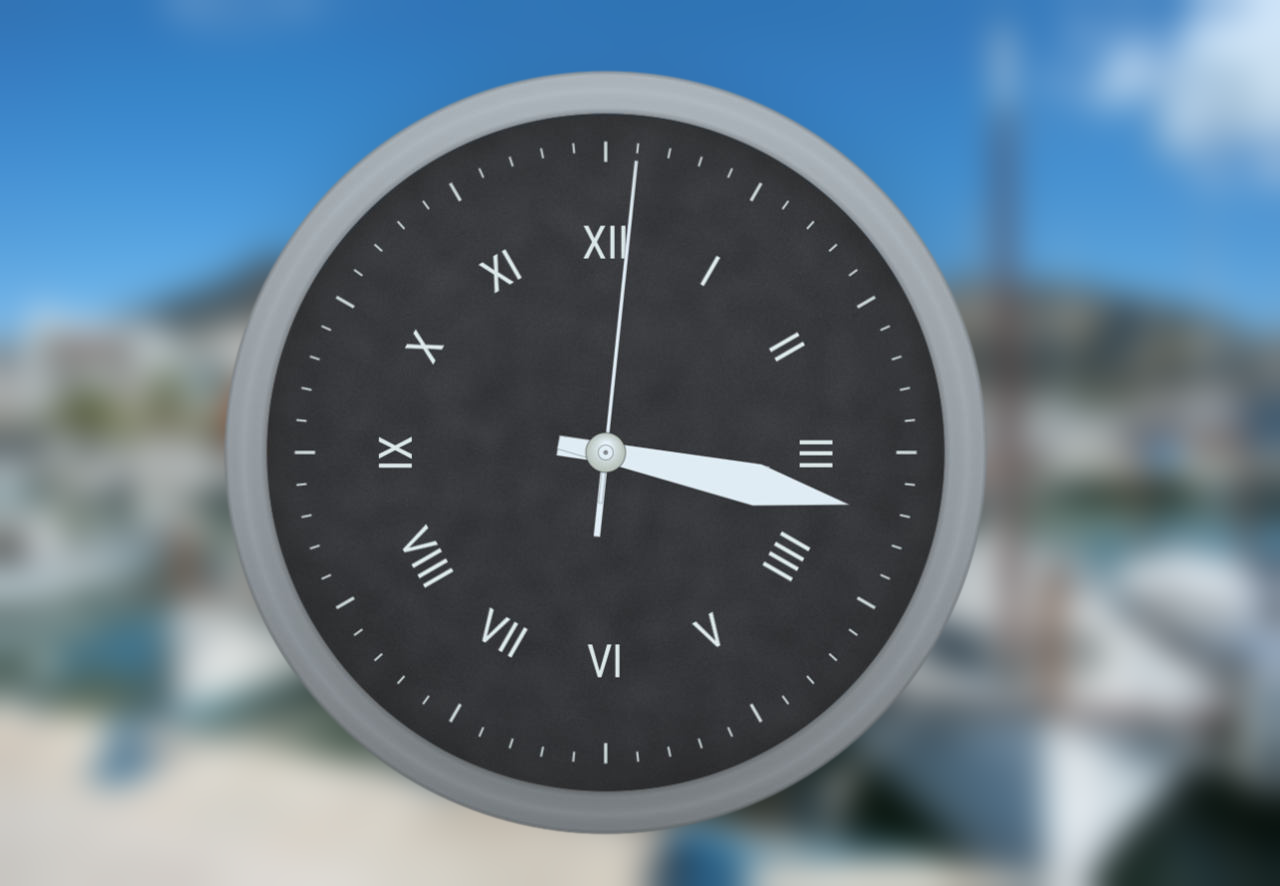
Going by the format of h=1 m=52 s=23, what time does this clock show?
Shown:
h=3 m=17 s=1
